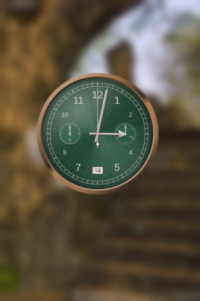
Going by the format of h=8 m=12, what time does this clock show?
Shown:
h=3 m=2
